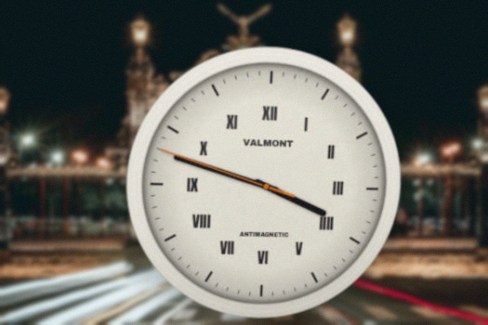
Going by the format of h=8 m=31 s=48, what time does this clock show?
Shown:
h=3 m=47 s=48
